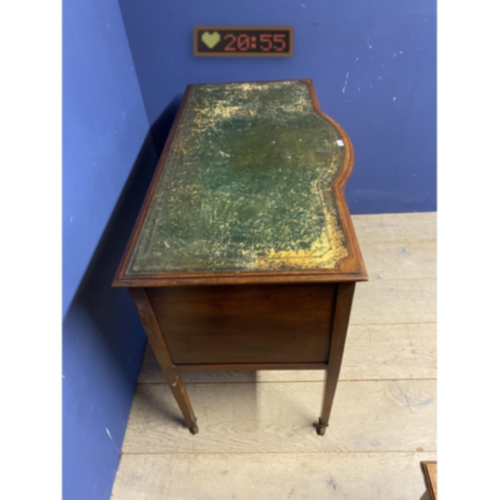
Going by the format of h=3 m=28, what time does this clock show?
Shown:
h=20 m=55
